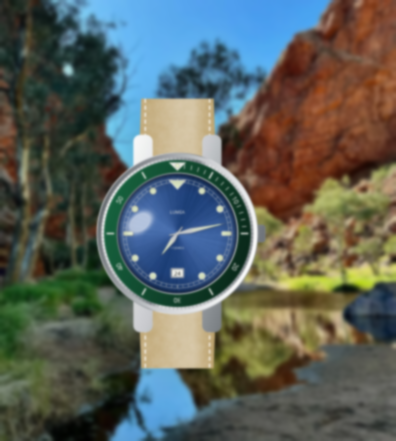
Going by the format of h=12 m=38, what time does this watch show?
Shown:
h=7 m=13
